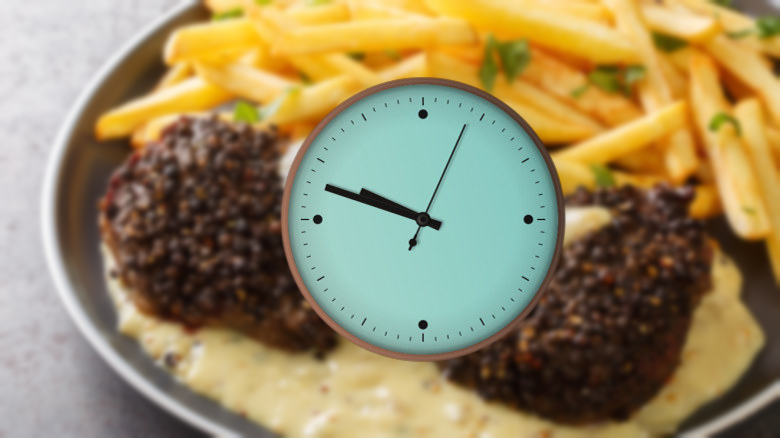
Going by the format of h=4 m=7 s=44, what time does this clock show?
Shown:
h=9 m=48 s=4
